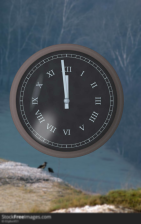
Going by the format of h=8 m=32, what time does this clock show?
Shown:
h=11 m=59
